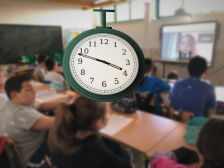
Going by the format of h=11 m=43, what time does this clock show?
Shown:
h=3 m=48
